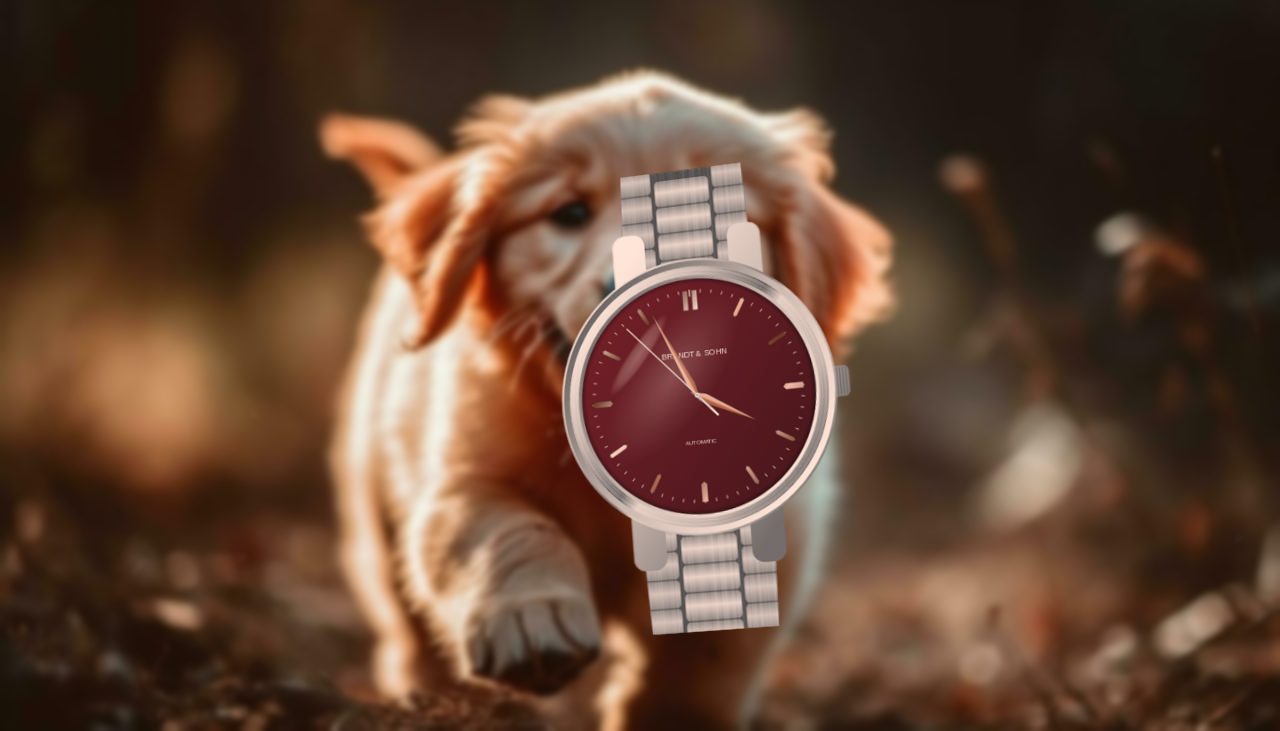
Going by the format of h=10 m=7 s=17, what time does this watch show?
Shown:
h=3 m=55 s=53
